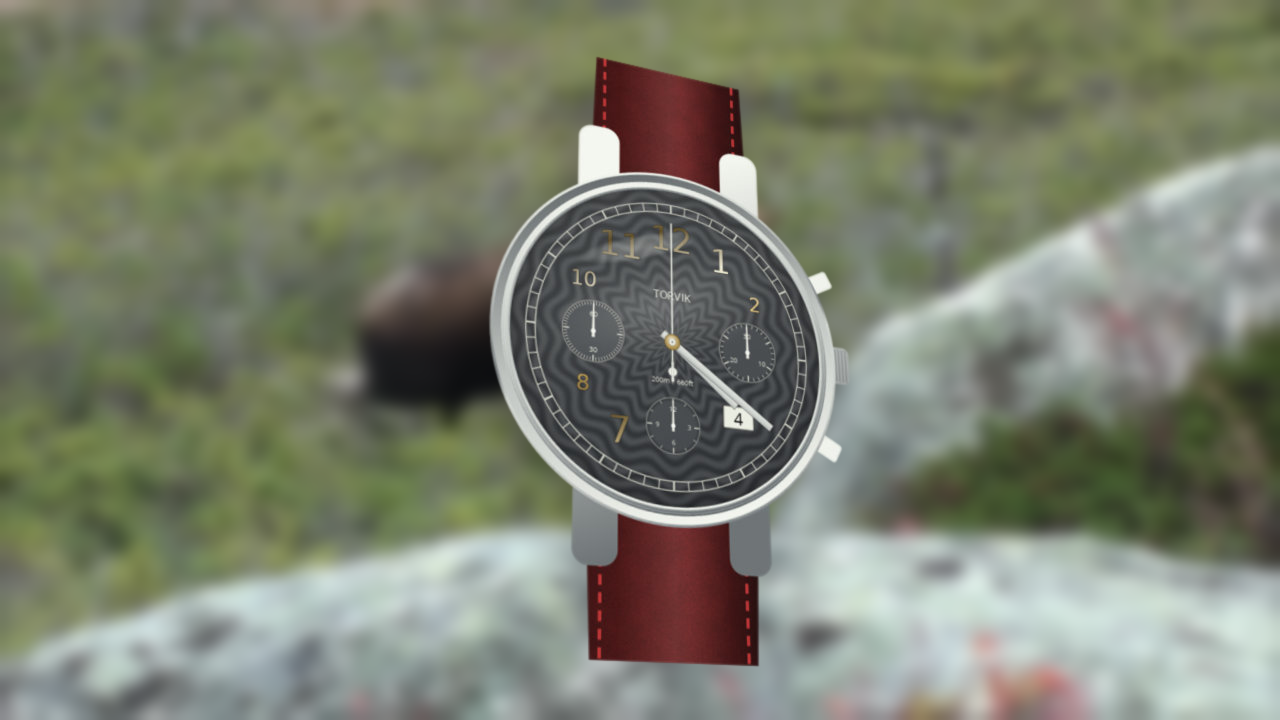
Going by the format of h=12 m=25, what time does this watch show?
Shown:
h=4 m=21
